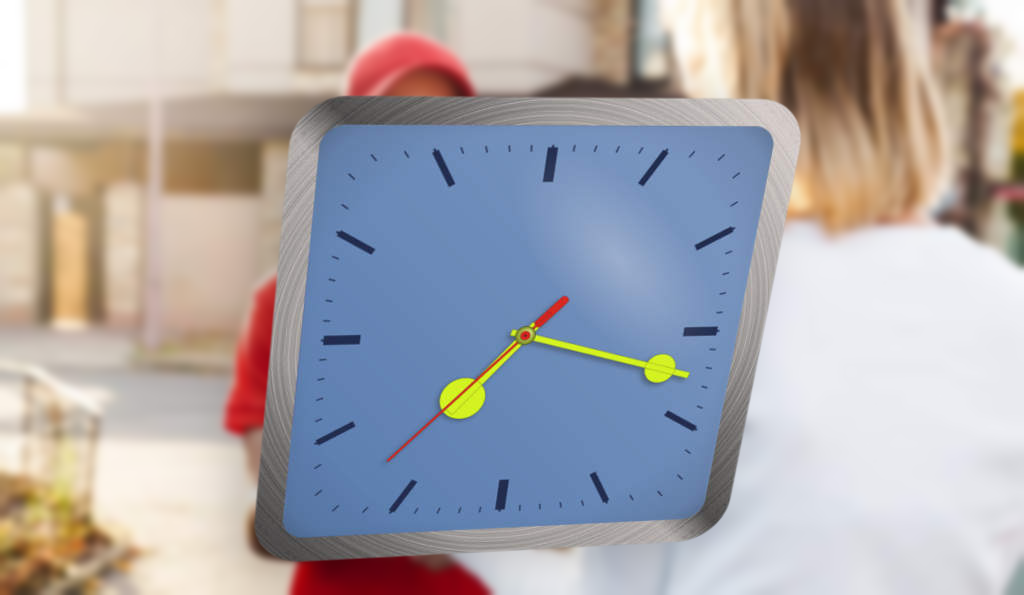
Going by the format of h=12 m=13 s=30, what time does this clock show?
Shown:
h=7 m=17 s=37
